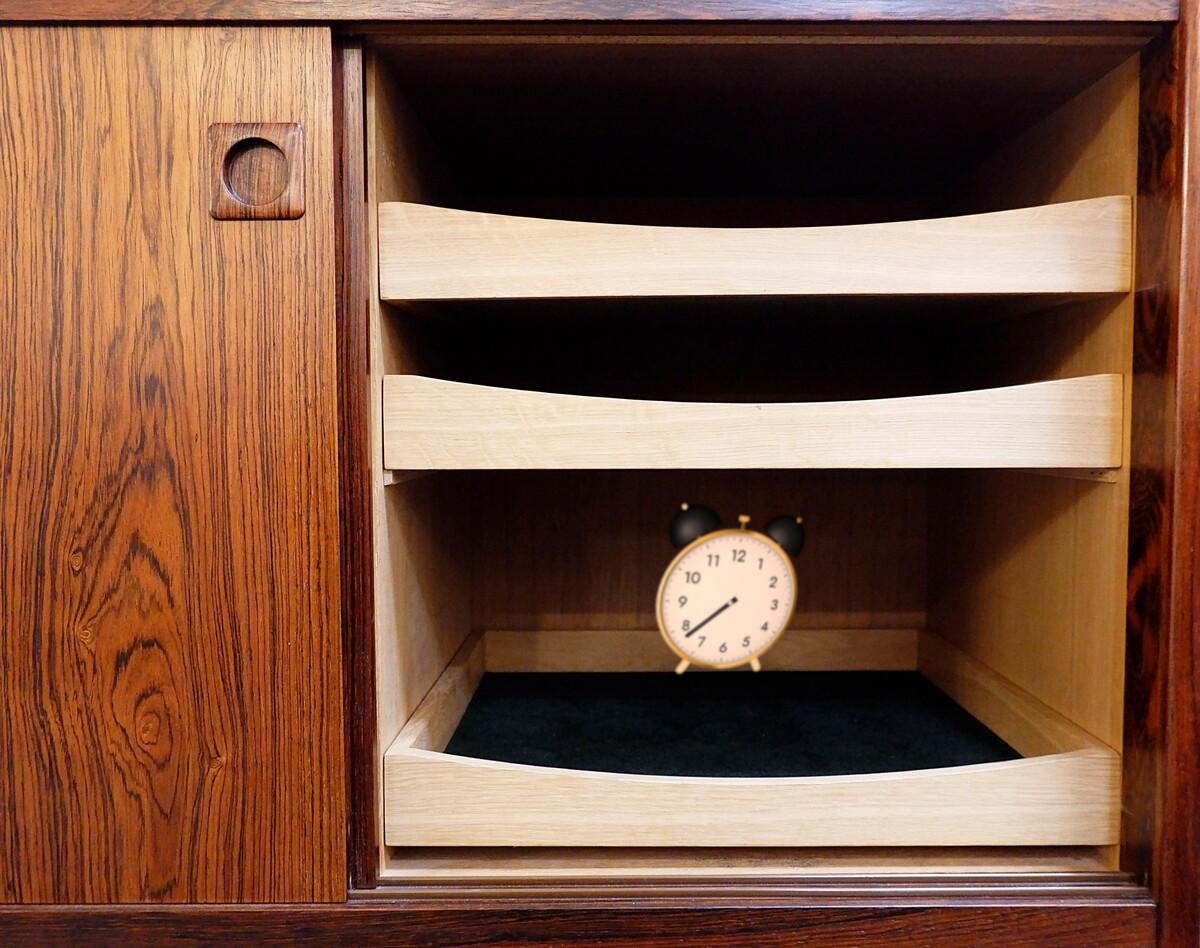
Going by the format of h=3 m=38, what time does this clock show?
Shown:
h=7 m=38
